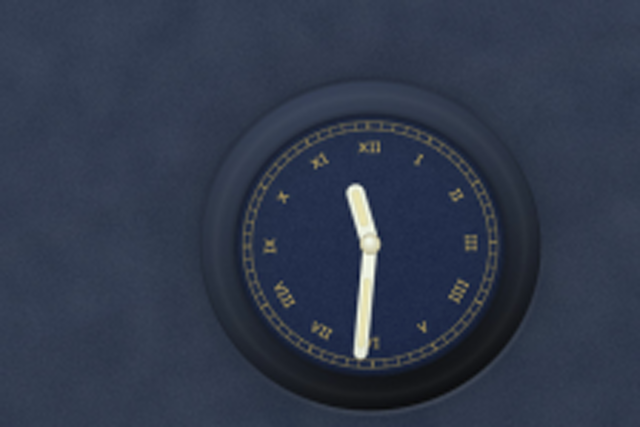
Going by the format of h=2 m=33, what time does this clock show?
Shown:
h=11 m=31
